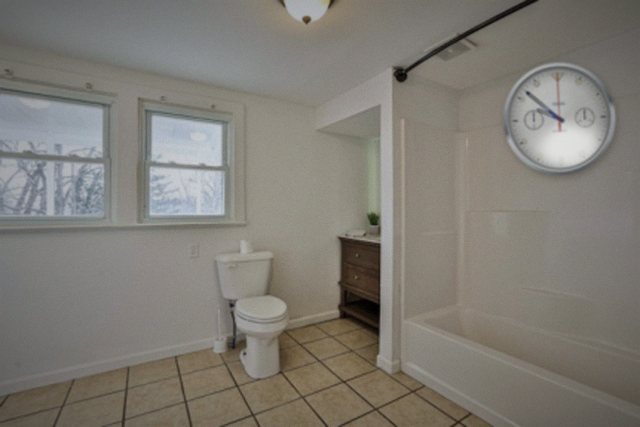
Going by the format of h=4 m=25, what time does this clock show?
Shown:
h=9 m=52
